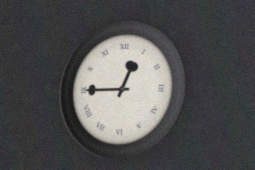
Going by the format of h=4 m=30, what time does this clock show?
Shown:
h=12 m=45
